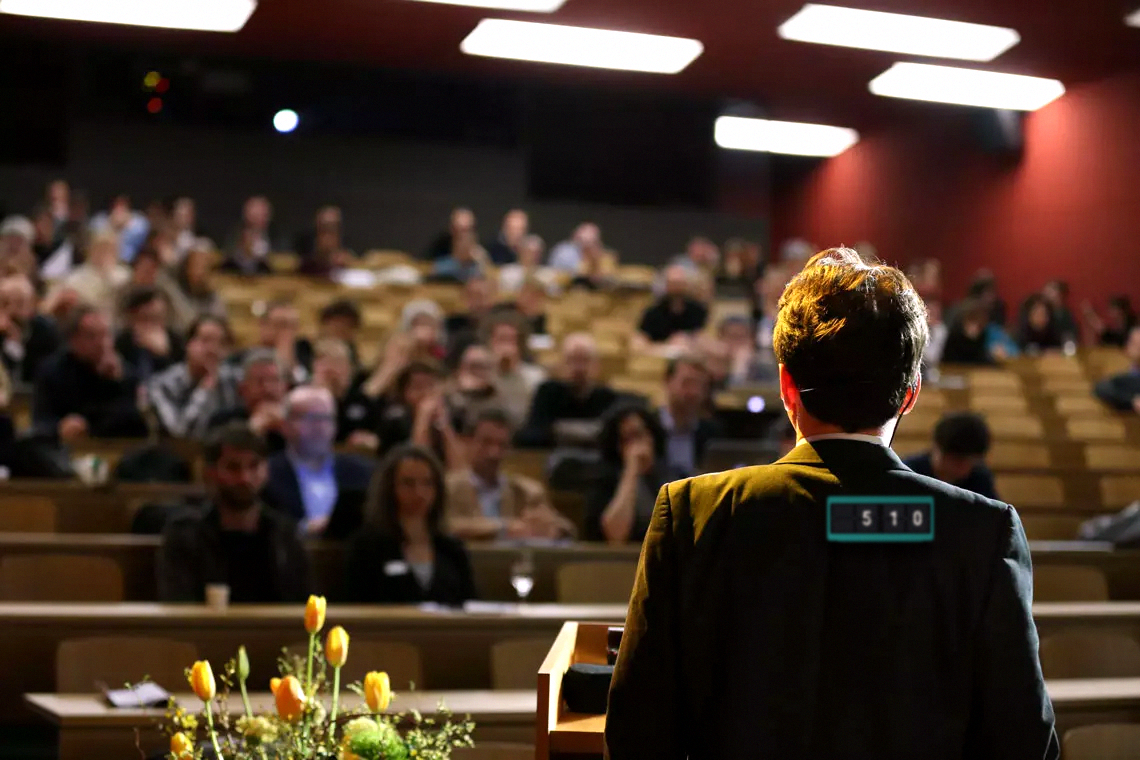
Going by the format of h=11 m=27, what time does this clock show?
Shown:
h=5 m=10
